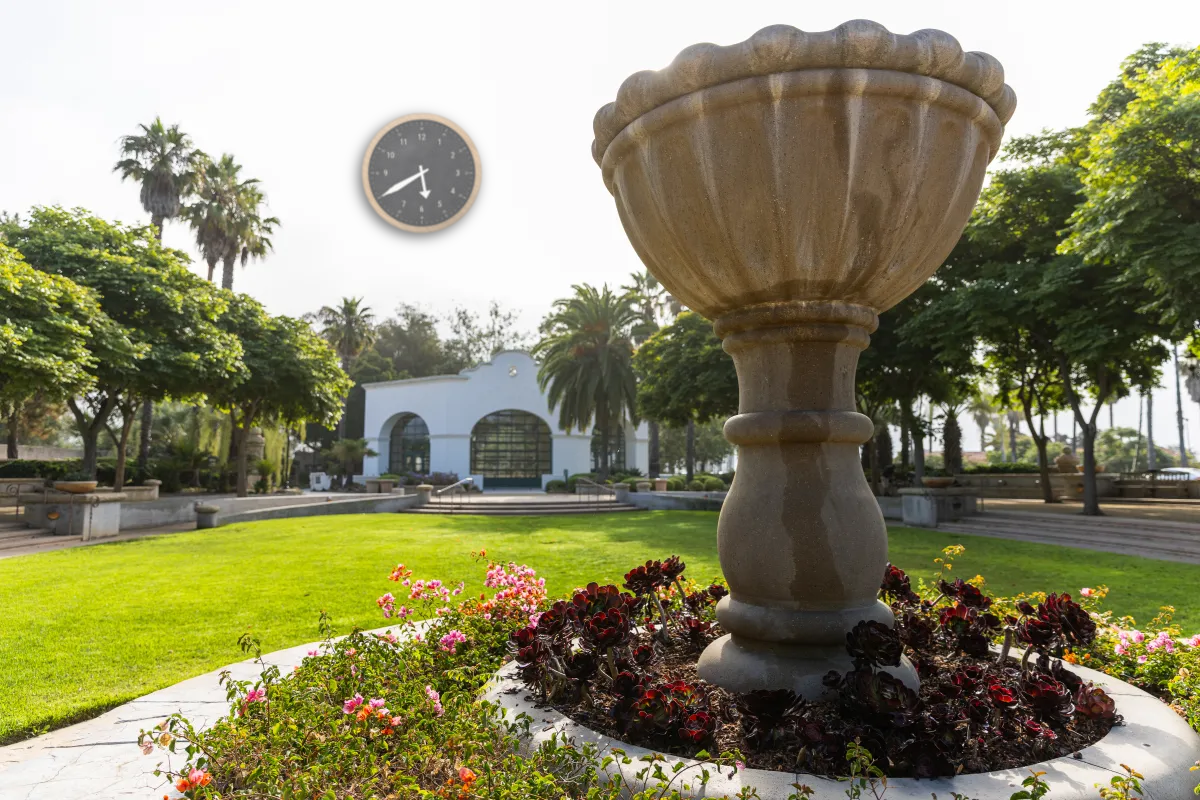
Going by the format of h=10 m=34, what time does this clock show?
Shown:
h=5 m=40
